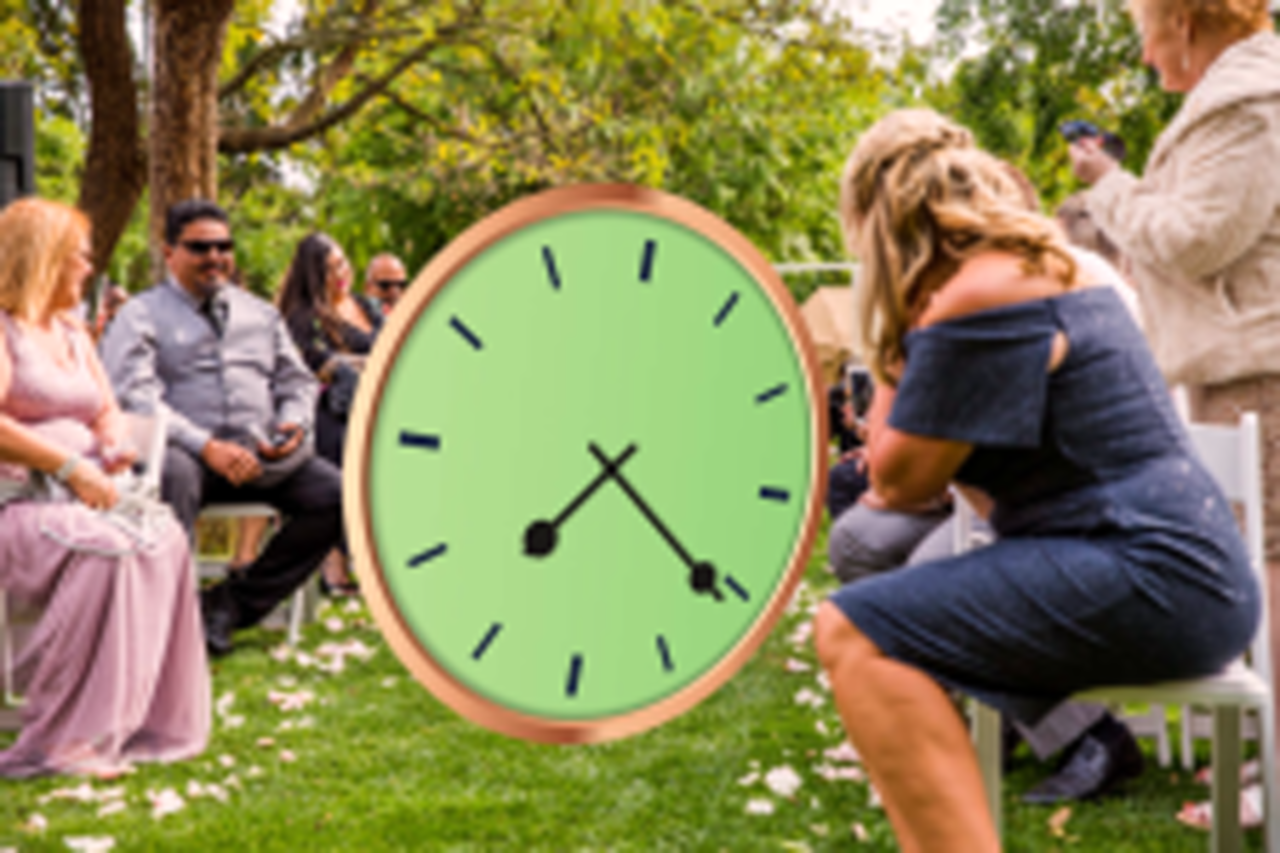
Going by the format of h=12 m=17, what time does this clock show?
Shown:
h=7 m=21
